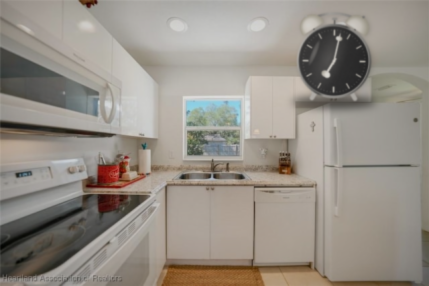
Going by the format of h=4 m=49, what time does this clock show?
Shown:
h=7 m=2
